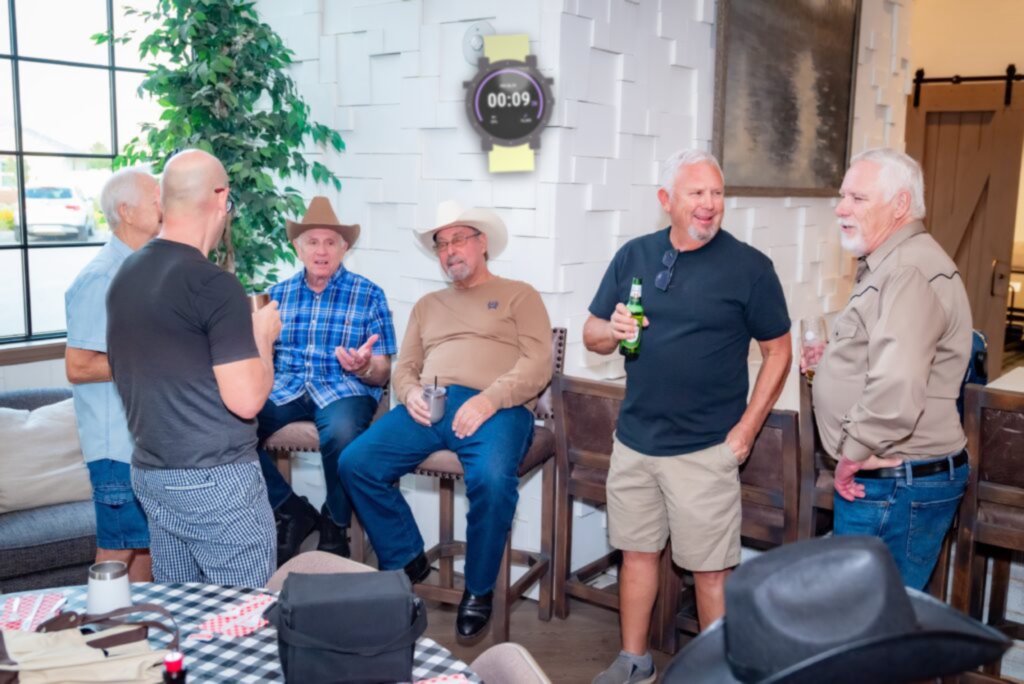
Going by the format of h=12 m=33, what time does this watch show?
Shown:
h=0 m=9
